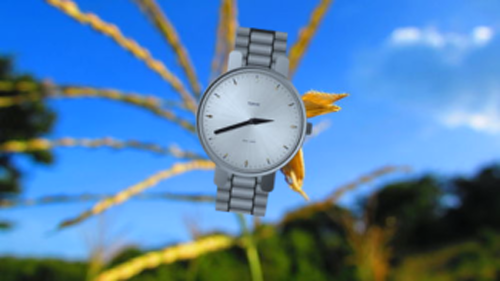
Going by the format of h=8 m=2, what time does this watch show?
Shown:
h=2 m=41
